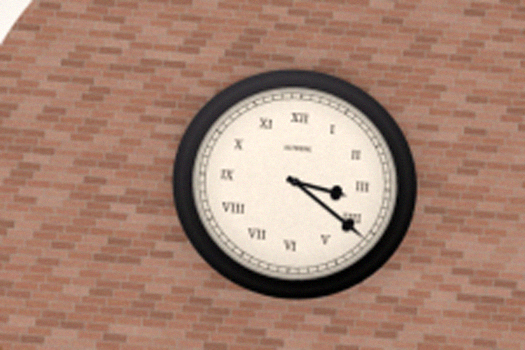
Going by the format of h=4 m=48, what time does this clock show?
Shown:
h=3 m=21
